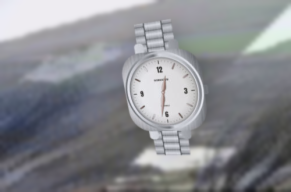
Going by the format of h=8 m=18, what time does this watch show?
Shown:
h=12 m=32
